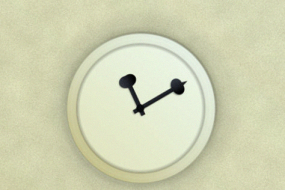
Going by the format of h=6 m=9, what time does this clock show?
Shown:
h=11 m=10
